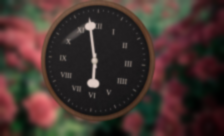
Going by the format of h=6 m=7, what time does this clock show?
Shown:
h=5 m=58
